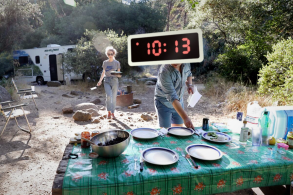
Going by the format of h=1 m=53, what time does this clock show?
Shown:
h=10 m=13
